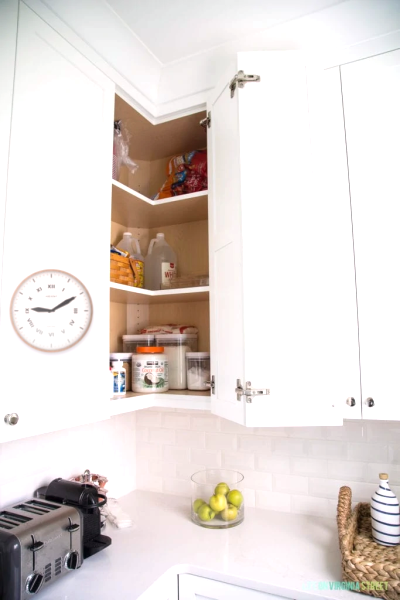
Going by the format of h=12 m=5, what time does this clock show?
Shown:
h=9 m=10
